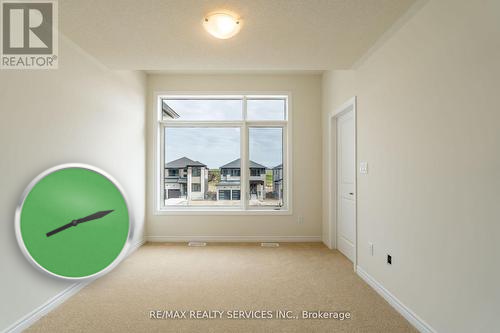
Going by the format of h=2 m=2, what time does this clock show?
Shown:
h=8 m=12
